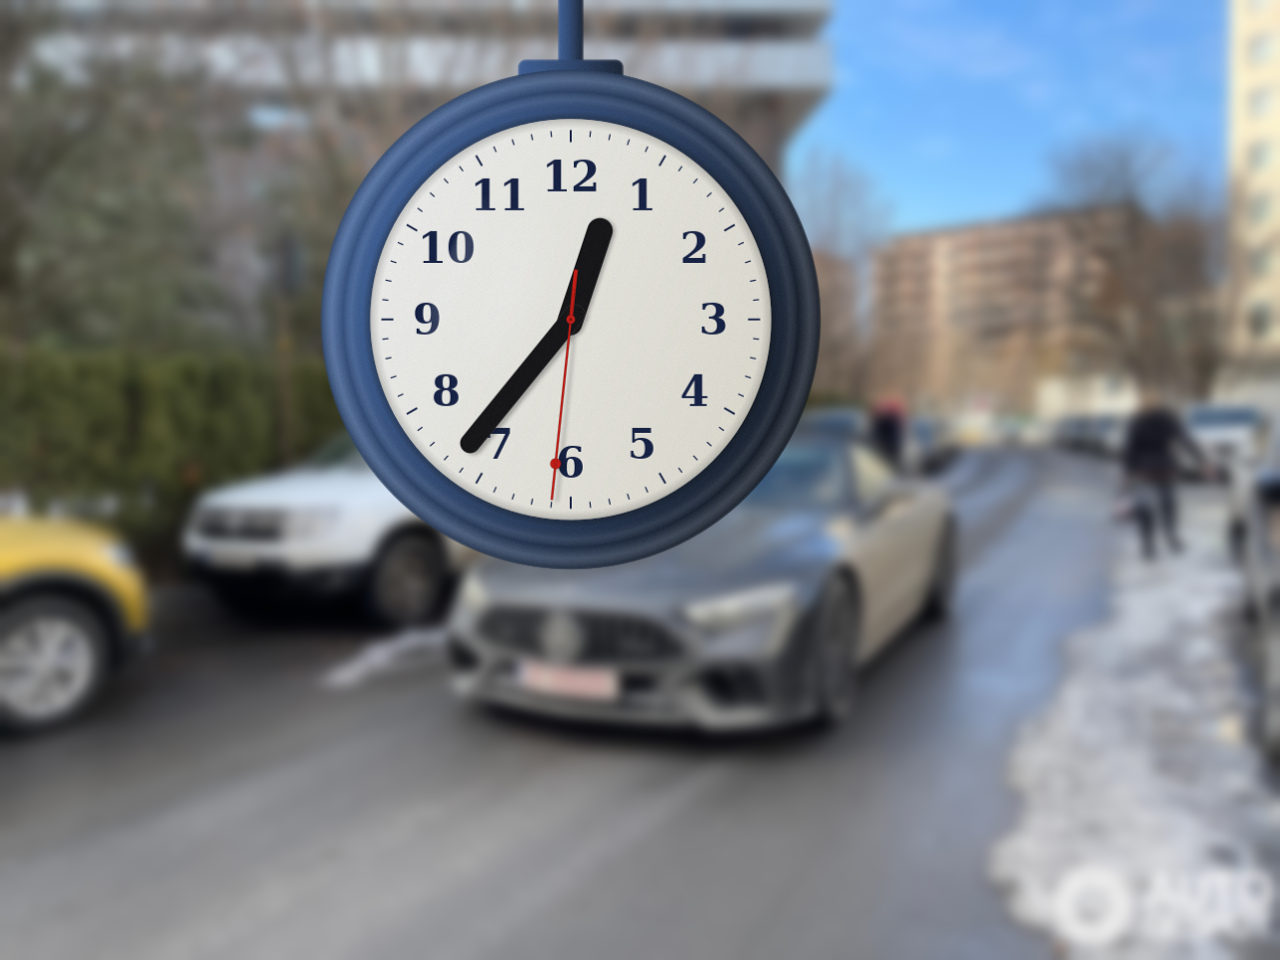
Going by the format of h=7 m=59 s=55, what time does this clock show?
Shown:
h=12 m=36 s=31
